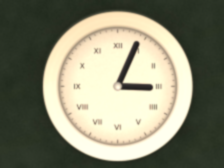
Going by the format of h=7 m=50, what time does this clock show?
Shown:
h=3 m=4
